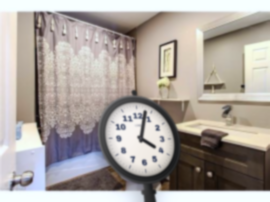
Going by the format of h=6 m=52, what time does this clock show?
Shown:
h=4 m=3
